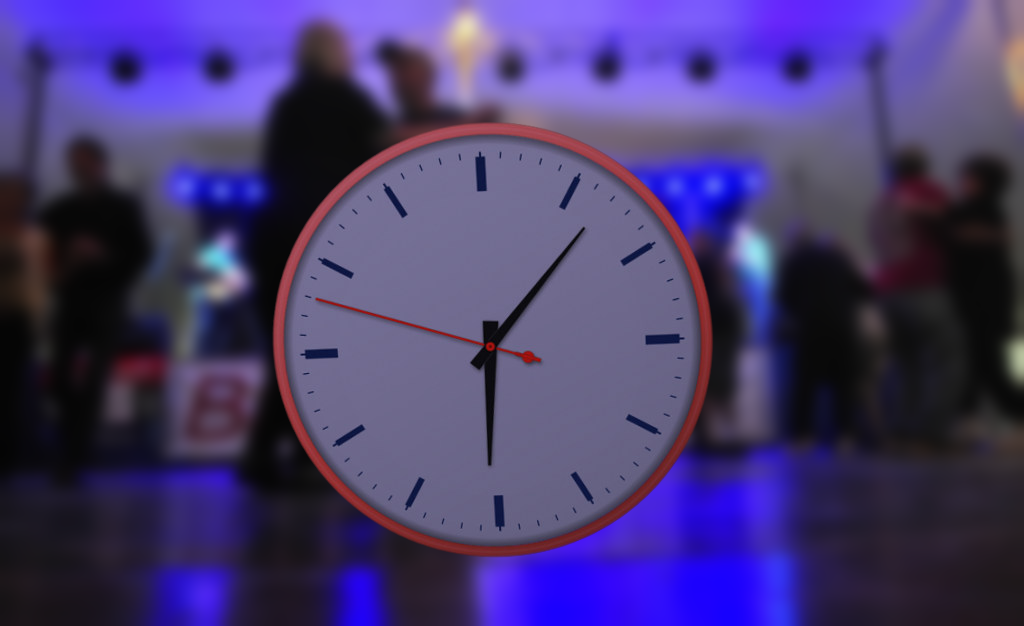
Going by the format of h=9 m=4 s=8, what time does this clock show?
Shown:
h=6 m=6 s=48
